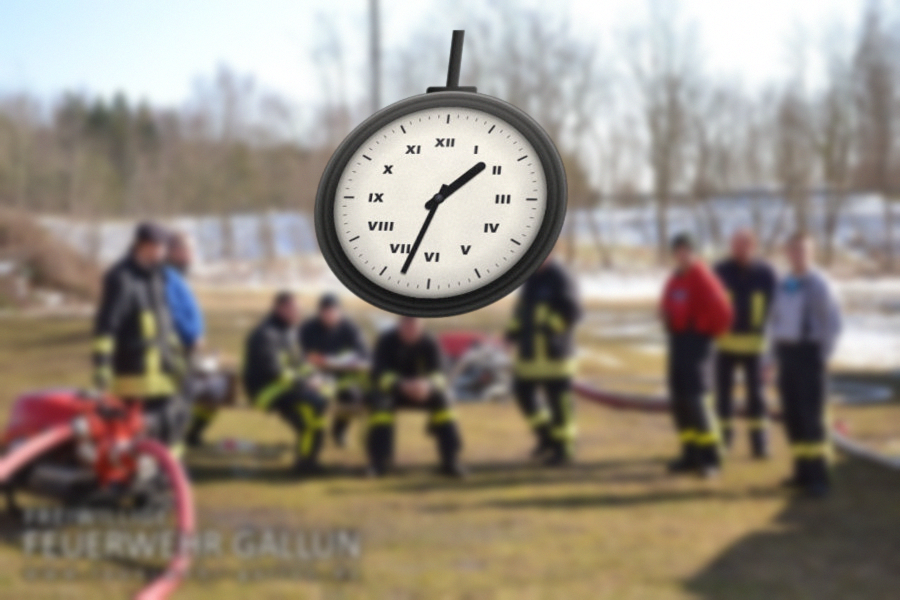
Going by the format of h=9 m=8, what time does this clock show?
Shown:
h=1 m=33
